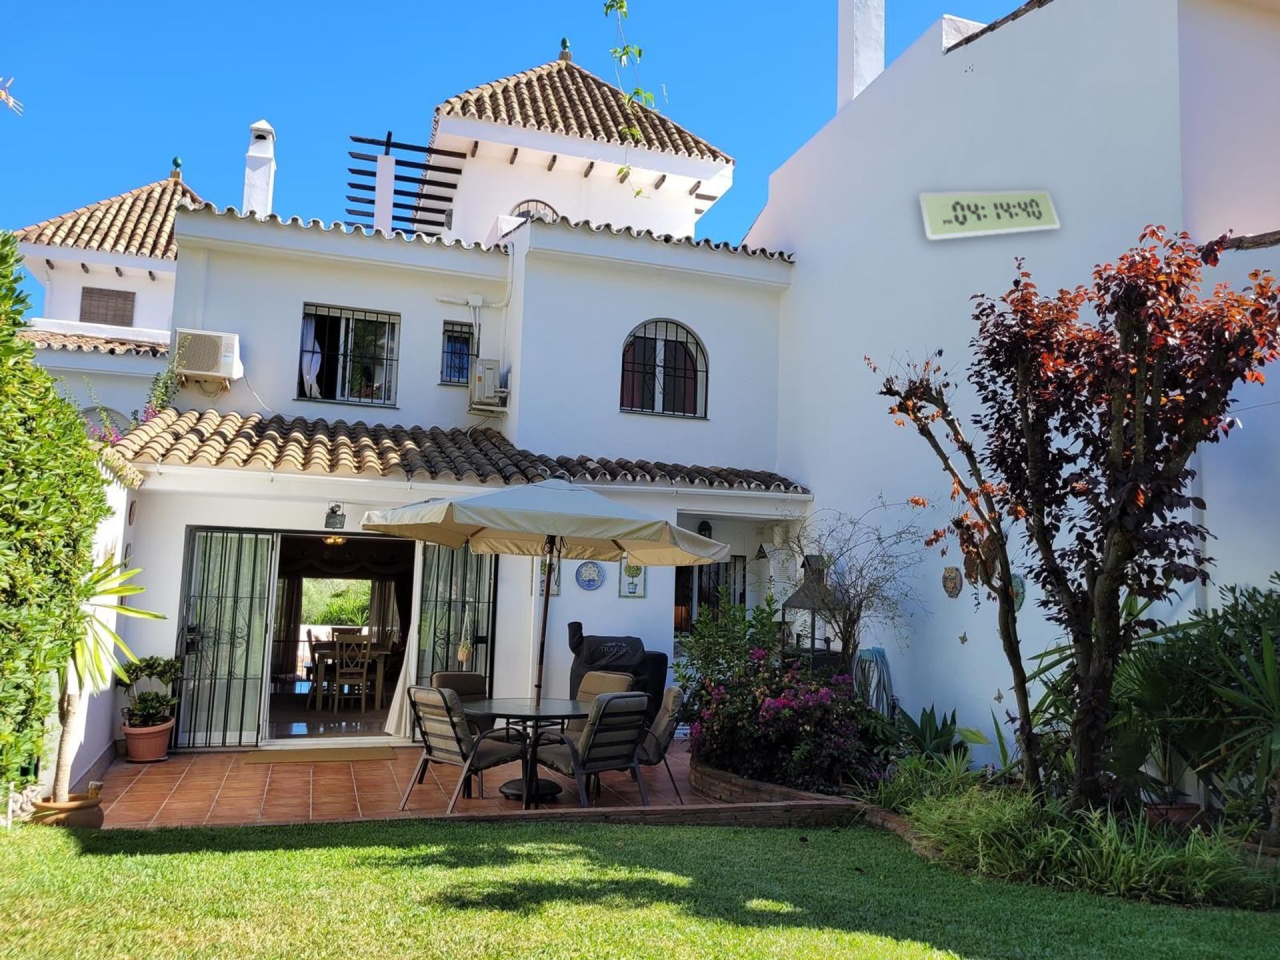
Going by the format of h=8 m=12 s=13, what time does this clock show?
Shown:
h=4 m=14 s=40
